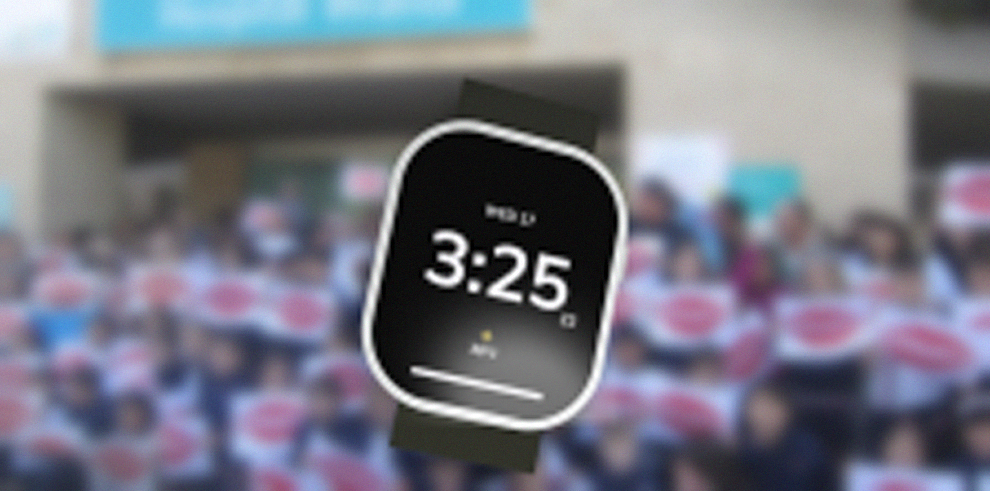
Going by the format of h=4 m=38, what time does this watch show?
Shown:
h=3 m=25
